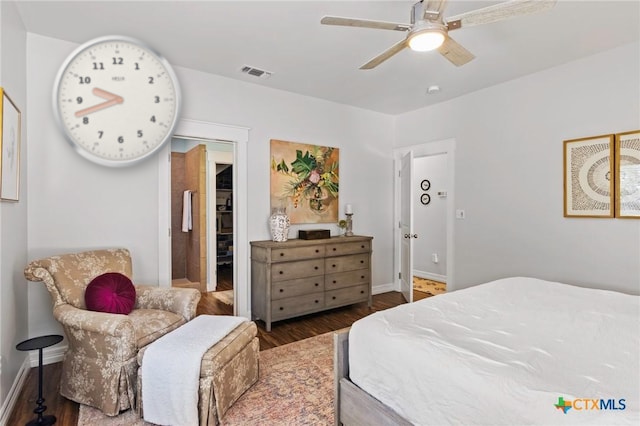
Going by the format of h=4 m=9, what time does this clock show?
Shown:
h=9 m=42
